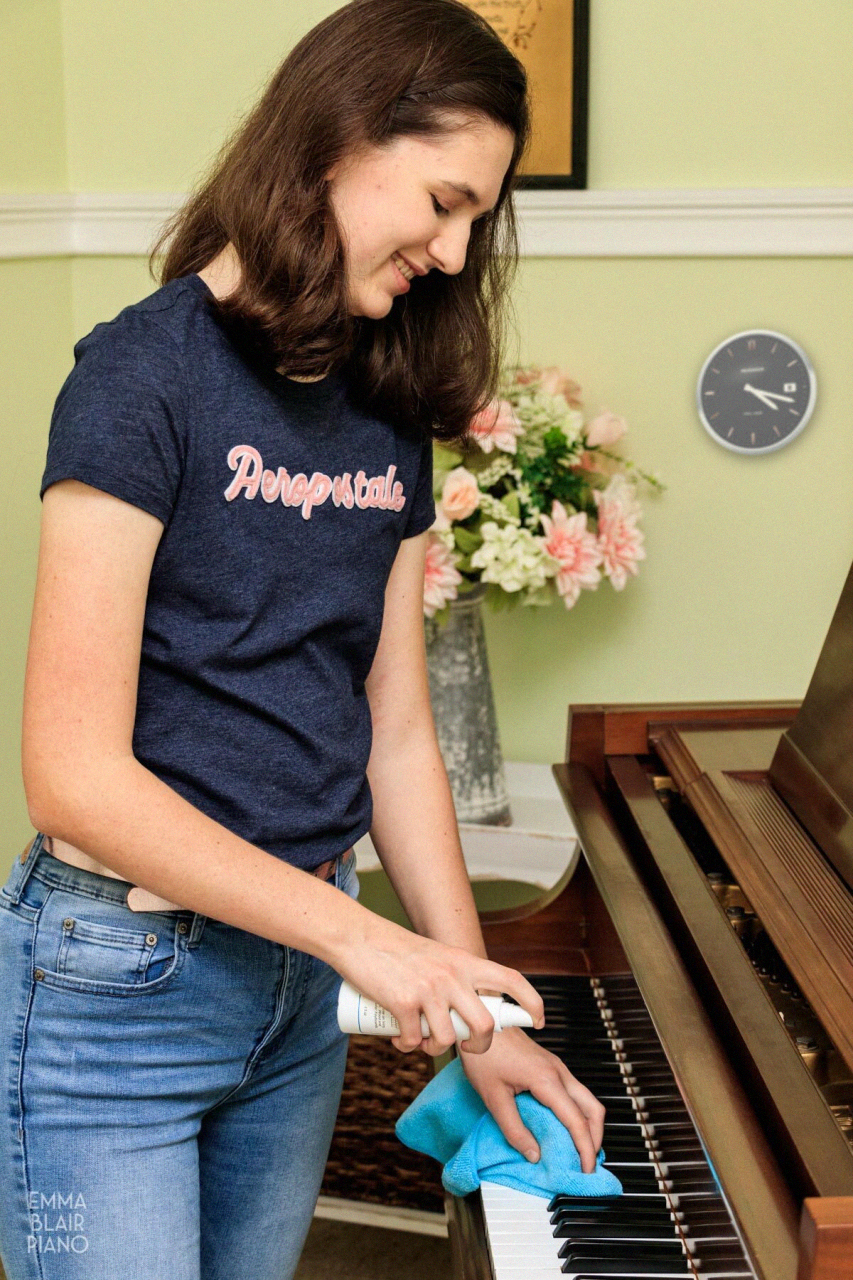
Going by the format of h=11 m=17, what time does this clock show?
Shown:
h=4 m=18
